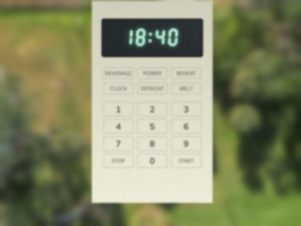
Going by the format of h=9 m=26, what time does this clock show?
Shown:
h=18 m=40
